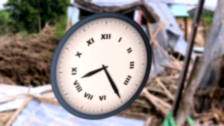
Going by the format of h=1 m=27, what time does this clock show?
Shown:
h=8 m=25
